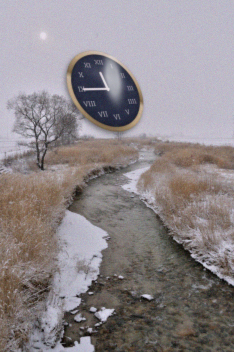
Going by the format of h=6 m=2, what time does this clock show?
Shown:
h=11 m=45
